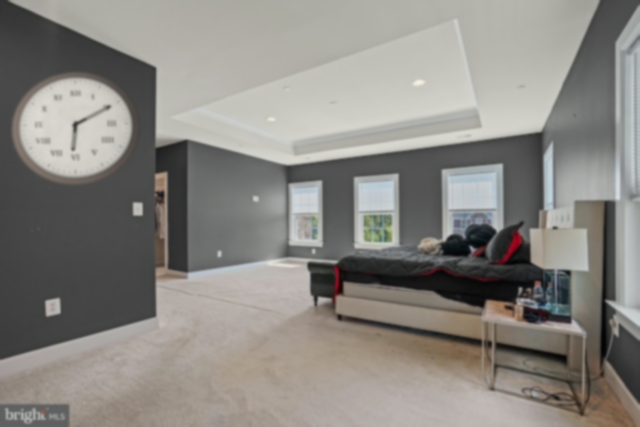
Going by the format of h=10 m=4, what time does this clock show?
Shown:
h=6 m=10
